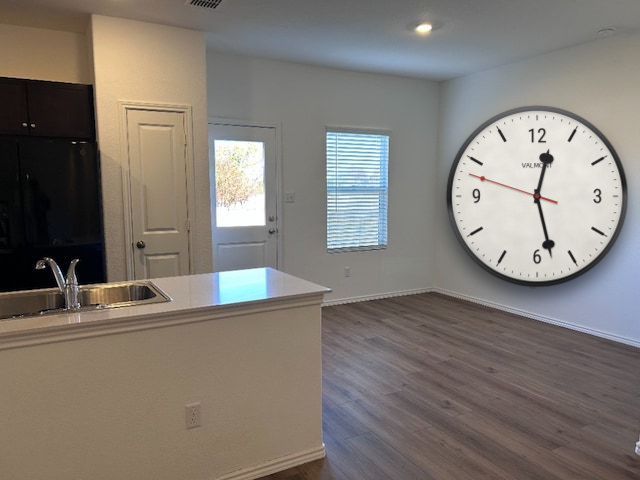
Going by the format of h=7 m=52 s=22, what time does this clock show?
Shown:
h=12 m=27 s=48
